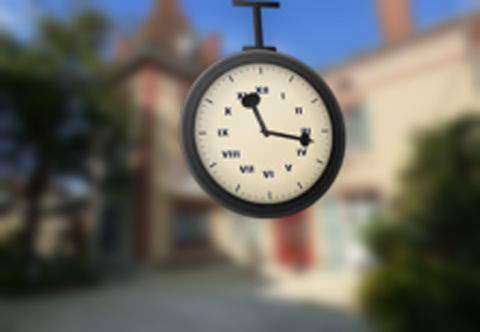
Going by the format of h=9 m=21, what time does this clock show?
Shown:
h=11 m=17
